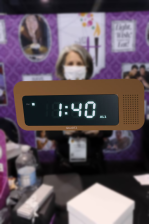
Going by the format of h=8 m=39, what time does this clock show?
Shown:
h=1 m=40
